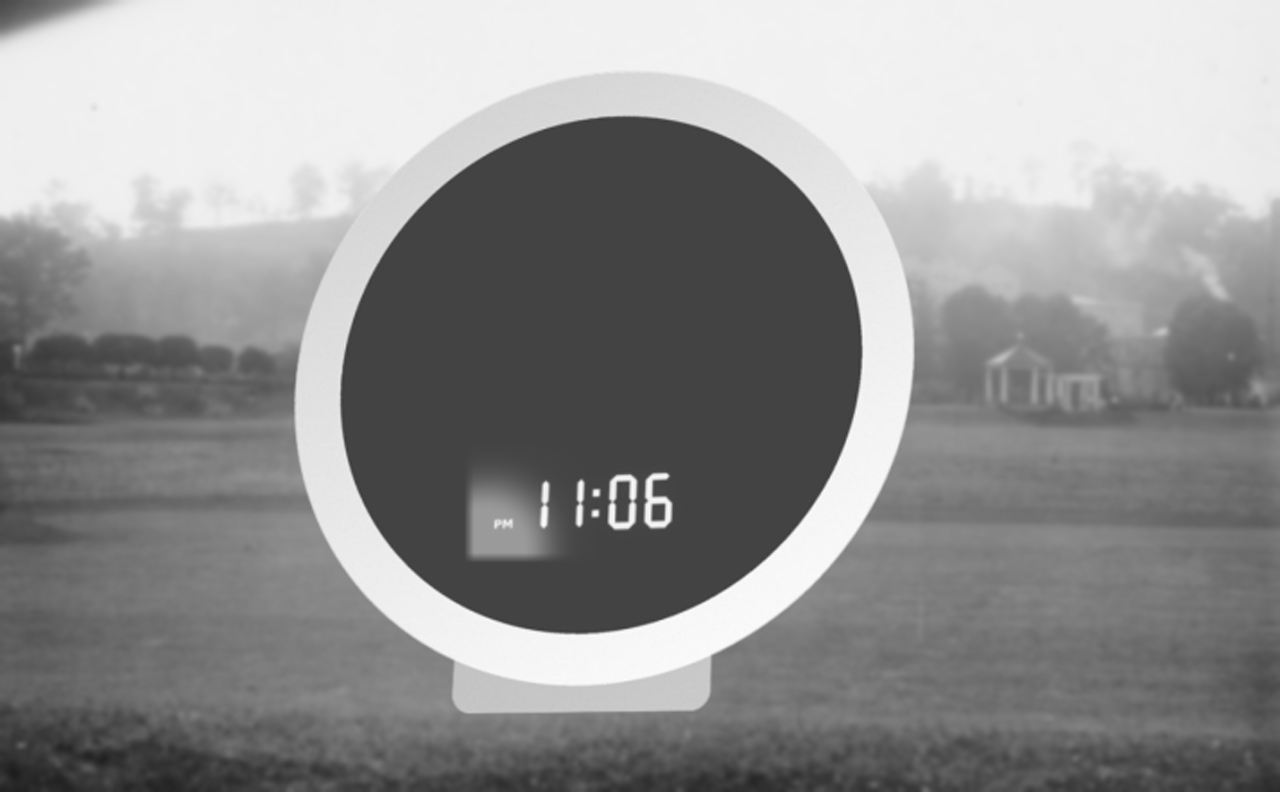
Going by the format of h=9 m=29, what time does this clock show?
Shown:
h=11 m=6
